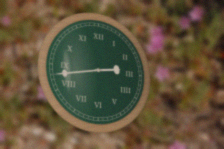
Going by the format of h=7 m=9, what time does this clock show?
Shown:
h=2 m=43
